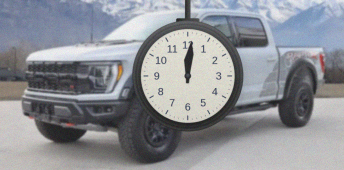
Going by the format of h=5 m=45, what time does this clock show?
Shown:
h=12 m=1
